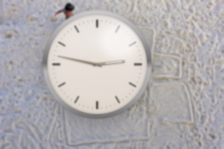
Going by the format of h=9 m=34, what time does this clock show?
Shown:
h=2 m=47
